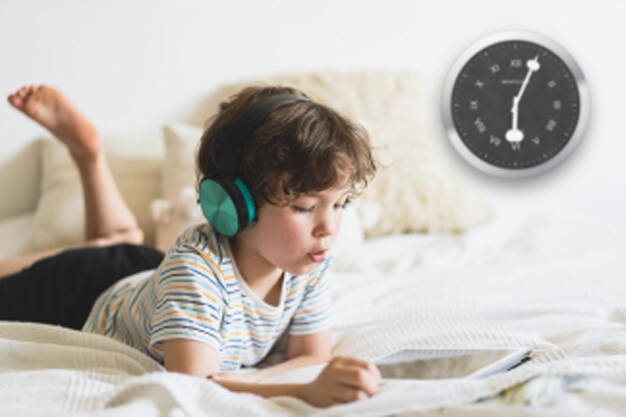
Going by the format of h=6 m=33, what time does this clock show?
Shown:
h=6 m=4
